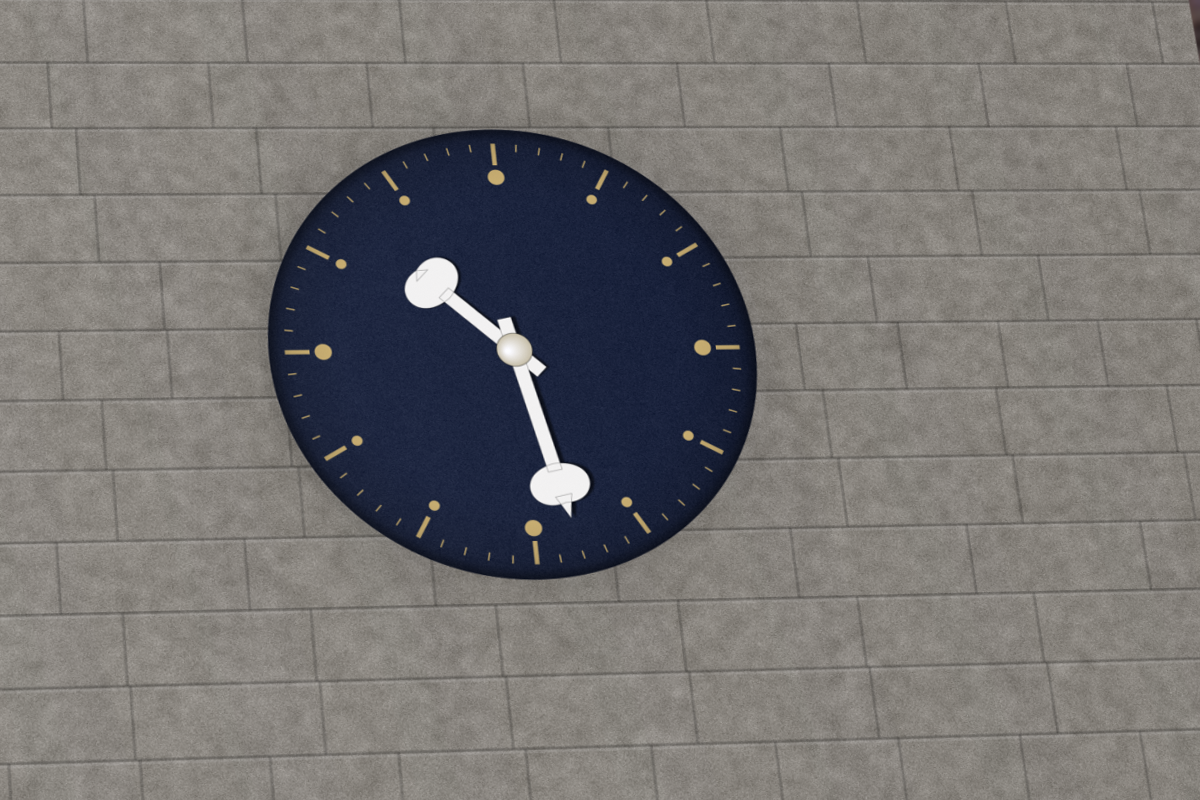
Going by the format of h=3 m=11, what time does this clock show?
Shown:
h=10 m=28
